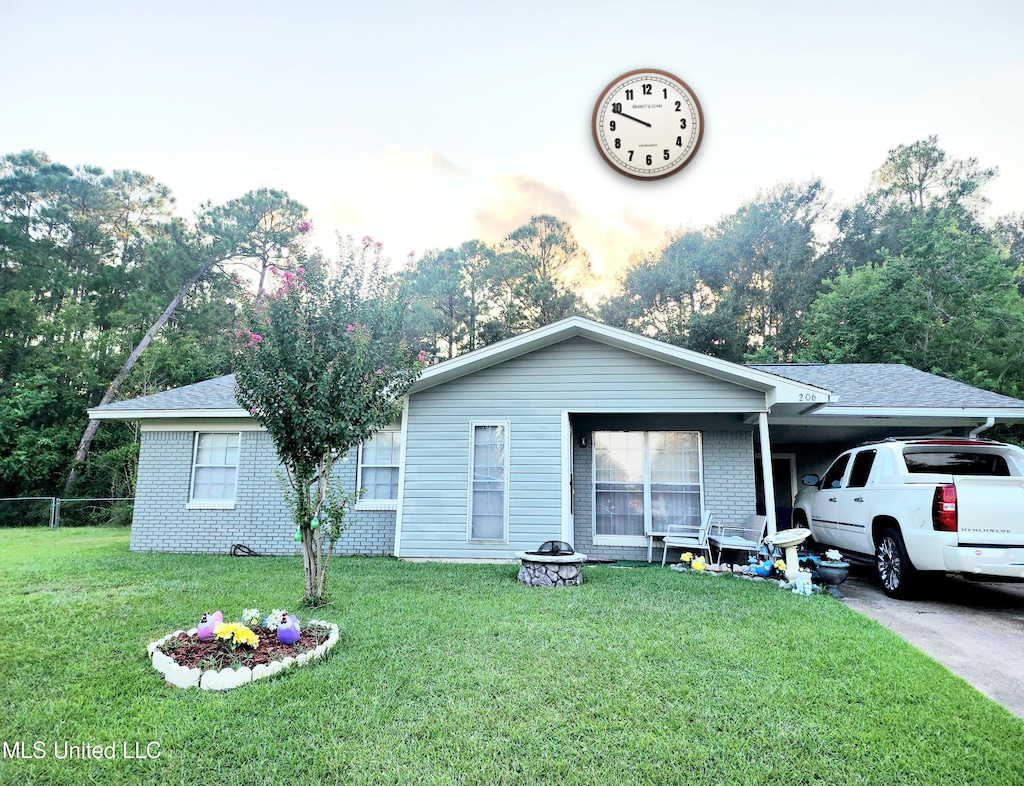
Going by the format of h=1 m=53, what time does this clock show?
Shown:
h=9 m=49
